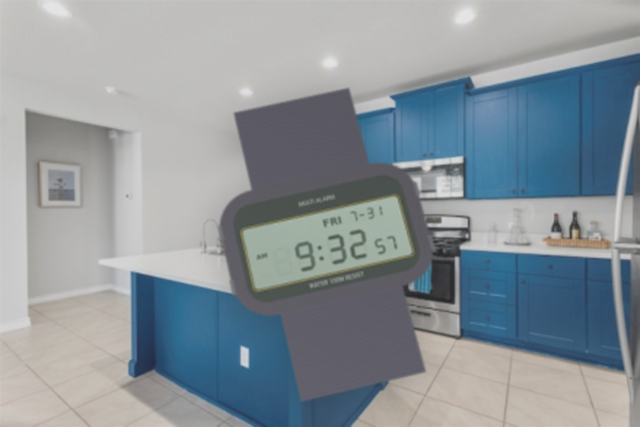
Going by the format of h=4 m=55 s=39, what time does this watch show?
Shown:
h=9 m=32 s=57
